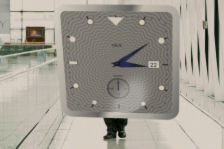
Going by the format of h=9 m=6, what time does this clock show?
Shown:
h=3 m=9
